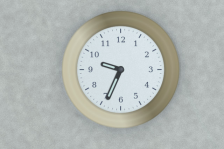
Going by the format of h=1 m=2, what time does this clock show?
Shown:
h=9 m=34
